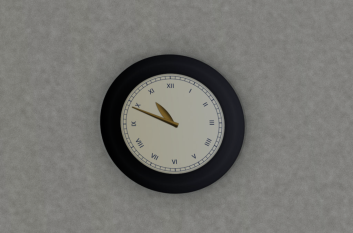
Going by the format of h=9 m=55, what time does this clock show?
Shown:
h=10 m=49
